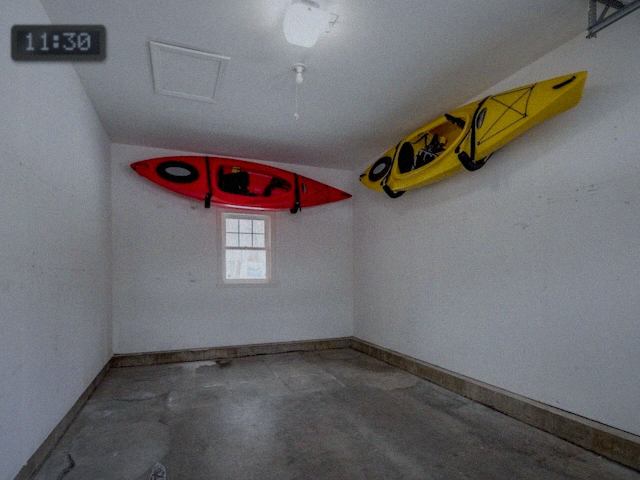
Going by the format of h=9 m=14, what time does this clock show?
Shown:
h=11 m=30
